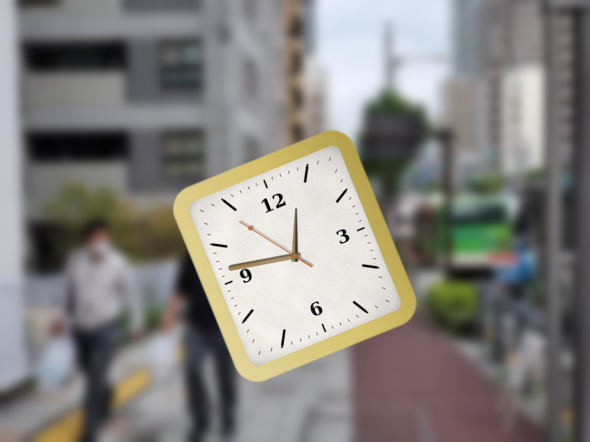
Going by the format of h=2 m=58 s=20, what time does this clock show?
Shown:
h=12 m=46 s=54
